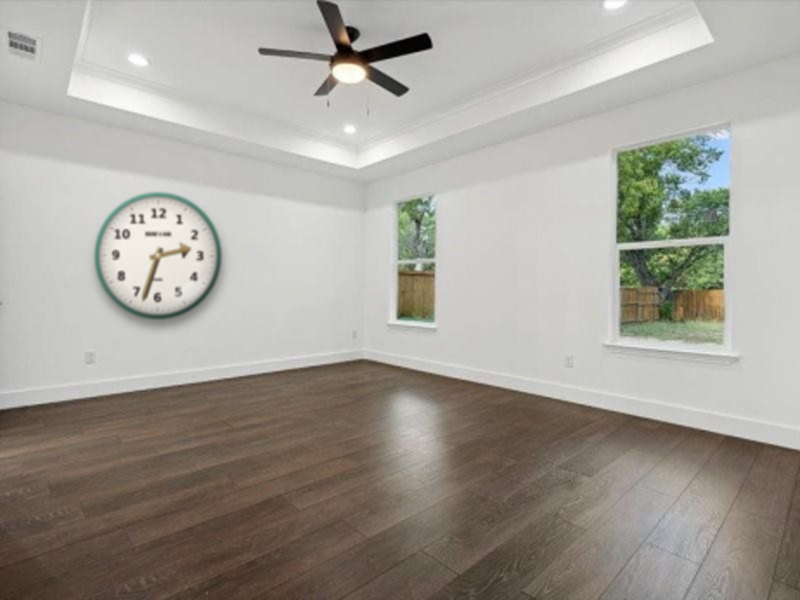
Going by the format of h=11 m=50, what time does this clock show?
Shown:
h=2 m=33
